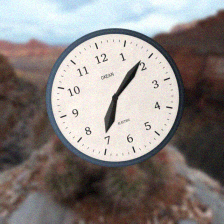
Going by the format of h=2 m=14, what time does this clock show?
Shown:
h=7 m=9
